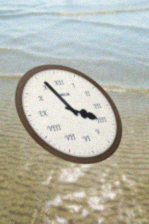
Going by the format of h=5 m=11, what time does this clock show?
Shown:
h=3 m=56
